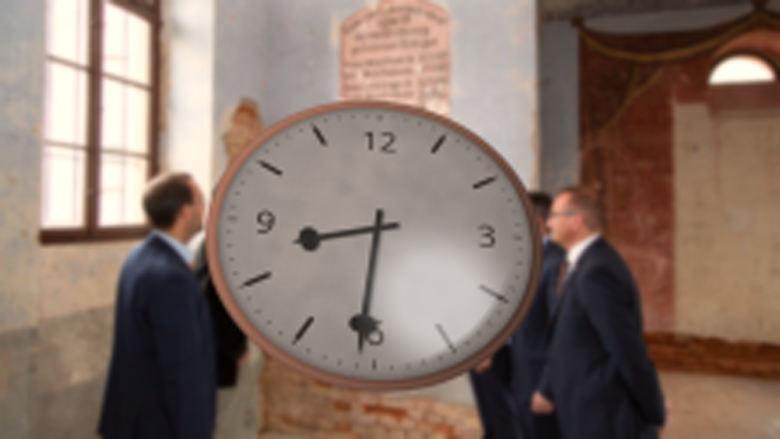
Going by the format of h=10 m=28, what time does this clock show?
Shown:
h=8 m=31
